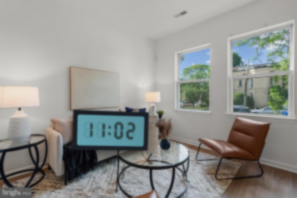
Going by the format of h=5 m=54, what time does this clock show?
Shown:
h=11 m=2
